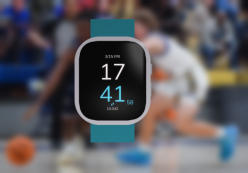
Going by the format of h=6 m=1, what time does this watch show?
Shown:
h=17 m=41
